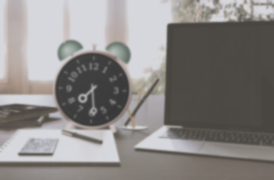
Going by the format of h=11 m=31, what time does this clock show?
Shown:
h=7 m=29
